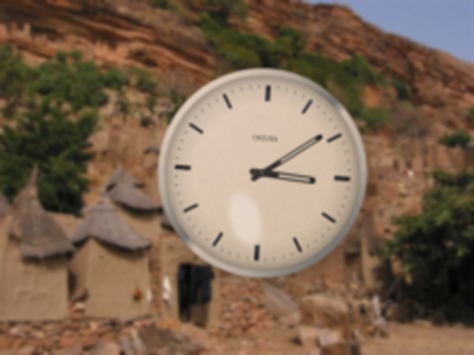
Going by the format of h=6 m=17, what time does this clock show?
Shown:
h=3 m=9
